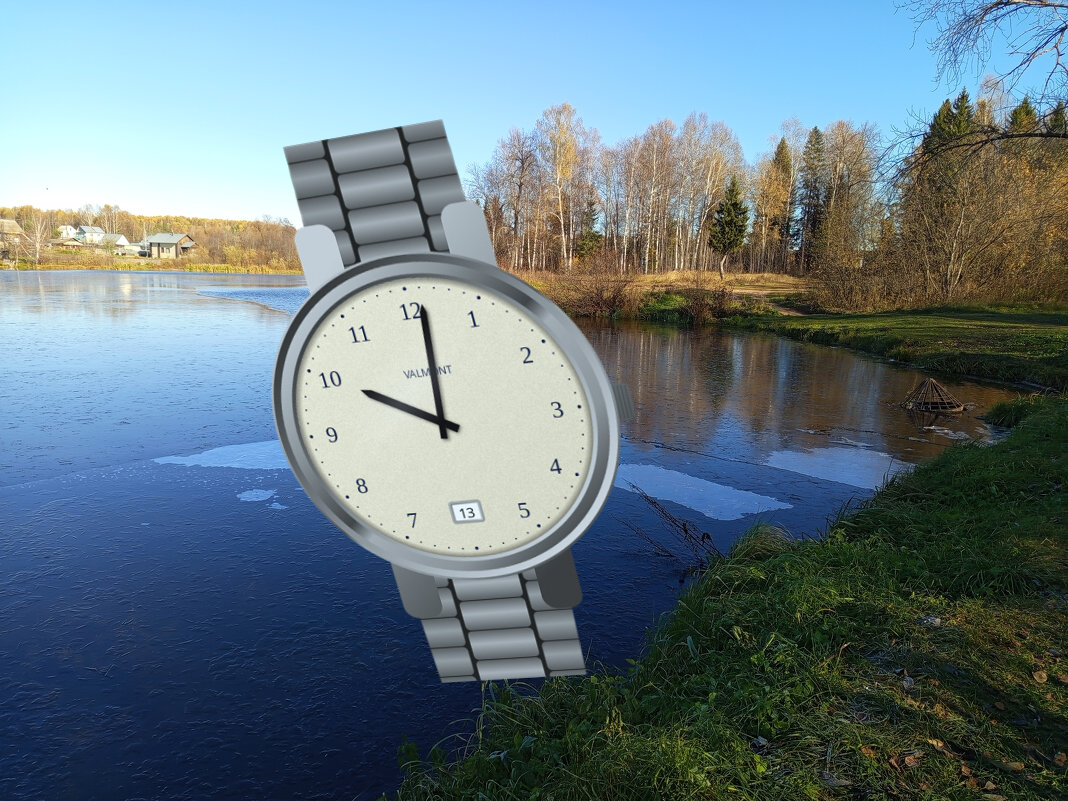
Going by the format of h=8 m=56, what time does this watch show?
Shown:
h=10 m=1
